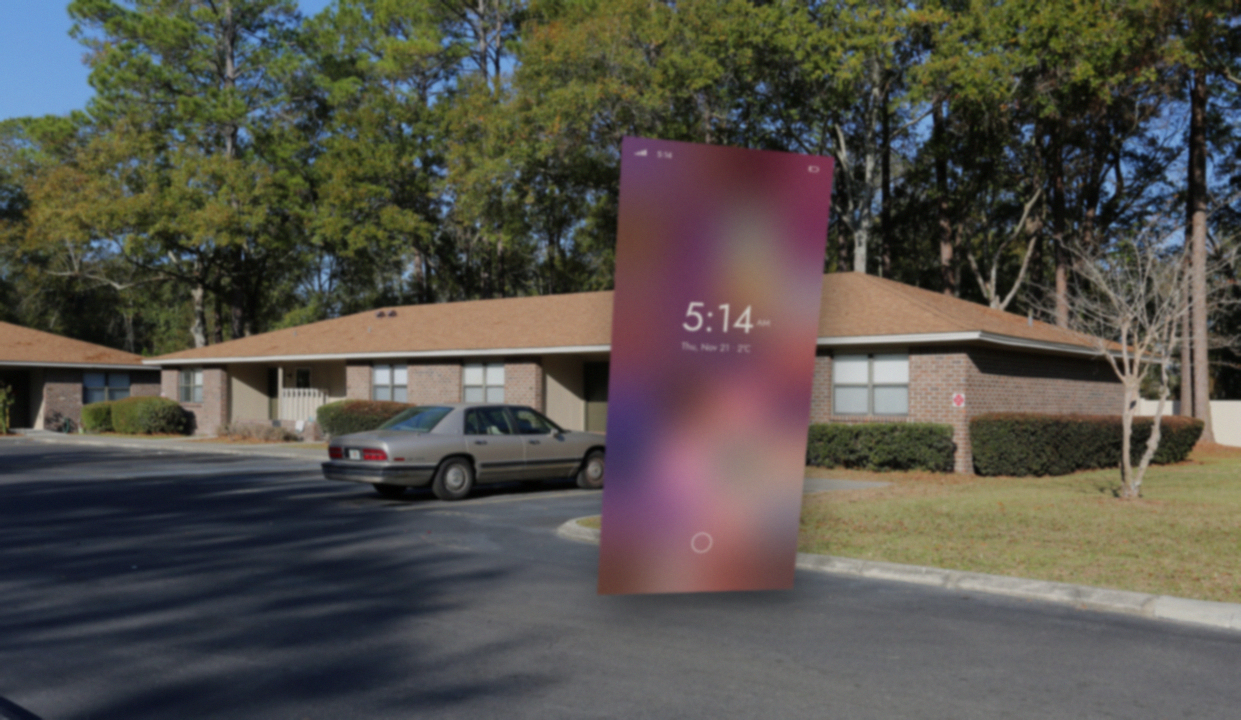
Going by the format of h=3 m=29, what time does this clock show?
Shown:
h=5 m=14
